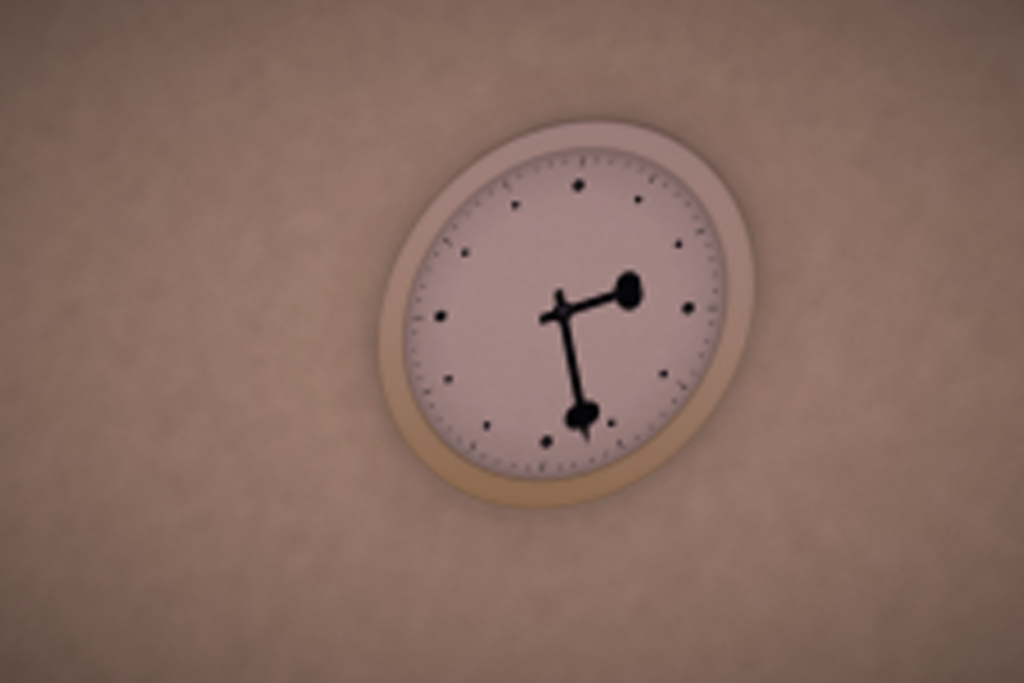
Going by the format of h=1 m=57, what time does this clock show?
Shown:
h=2 m=27
